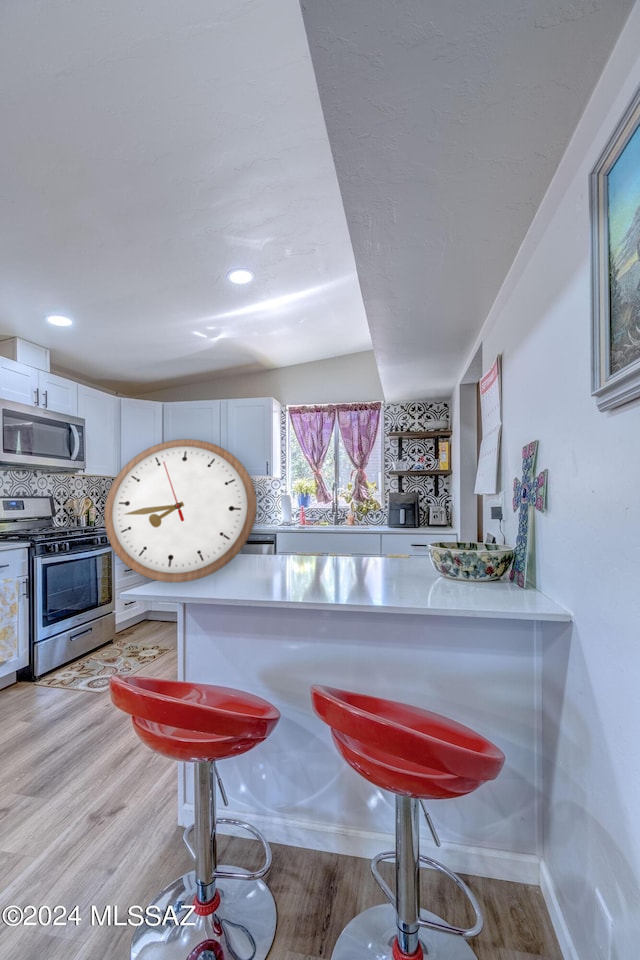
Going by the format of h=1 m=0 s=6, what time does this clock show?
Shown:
h=7 m=42 s=56
